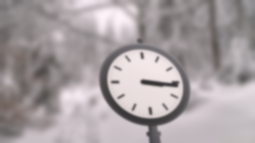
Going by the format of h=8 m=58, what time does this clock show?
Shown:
h=3 m=16
